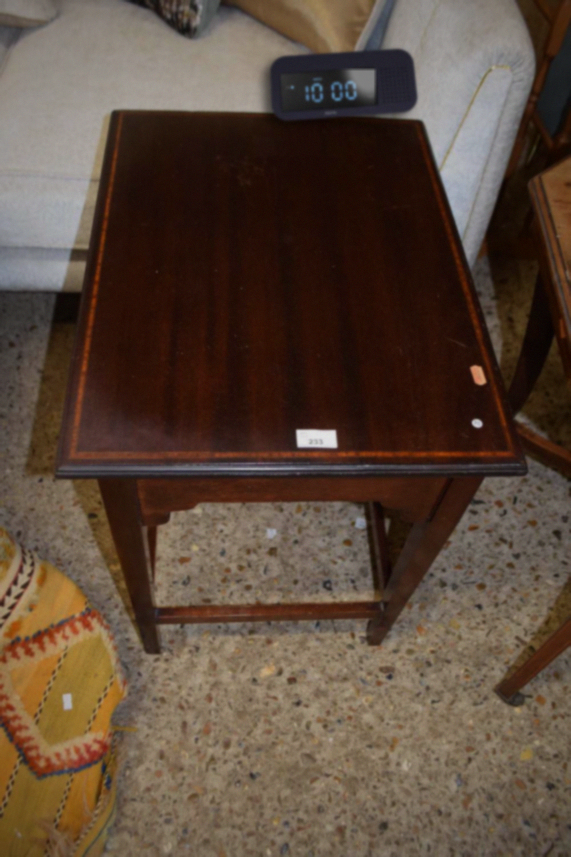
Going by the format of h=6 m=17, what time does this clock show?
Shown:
h=10 m=0
